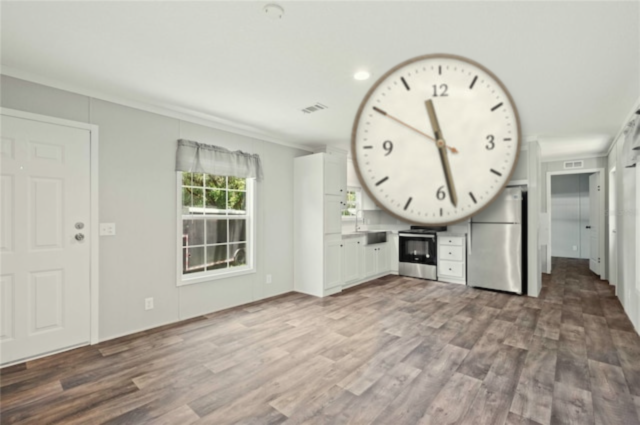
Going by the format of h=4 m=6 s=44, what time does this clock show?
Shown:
h=11 m=27 s=50
